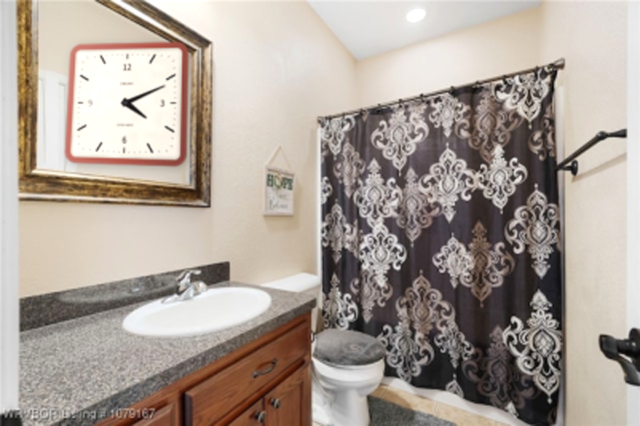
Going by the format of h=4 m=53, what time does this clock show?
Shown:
h=4 m=11
